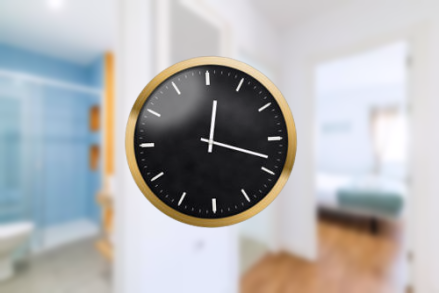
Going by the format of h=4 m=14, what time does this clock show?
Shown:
h=12 m=18
